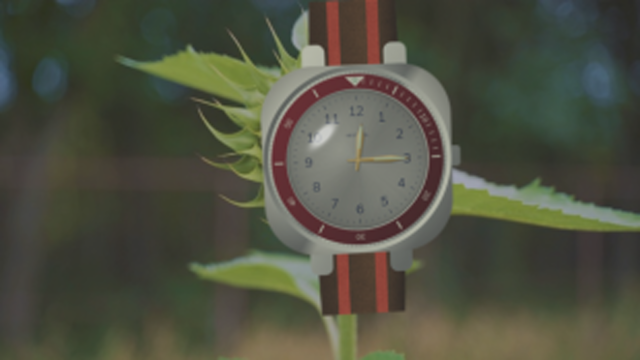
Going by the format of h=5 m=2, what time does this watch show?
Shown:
h=12 m=15
